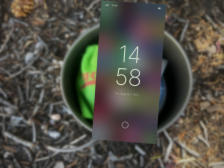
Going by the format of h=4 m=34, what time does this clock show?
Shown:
h=14 m=58
